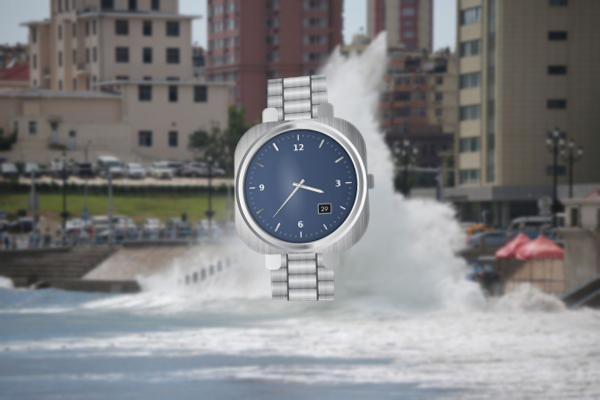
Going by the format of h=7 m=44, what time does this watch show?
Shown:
h=3 m=37
